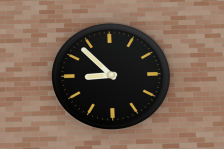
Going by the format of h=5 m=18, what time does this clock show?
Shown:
h=8 m=53
